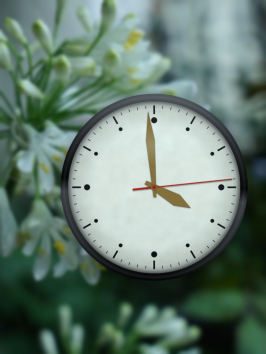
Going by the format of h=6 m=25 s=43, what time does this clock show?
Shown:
h=3 m=59 s=14
